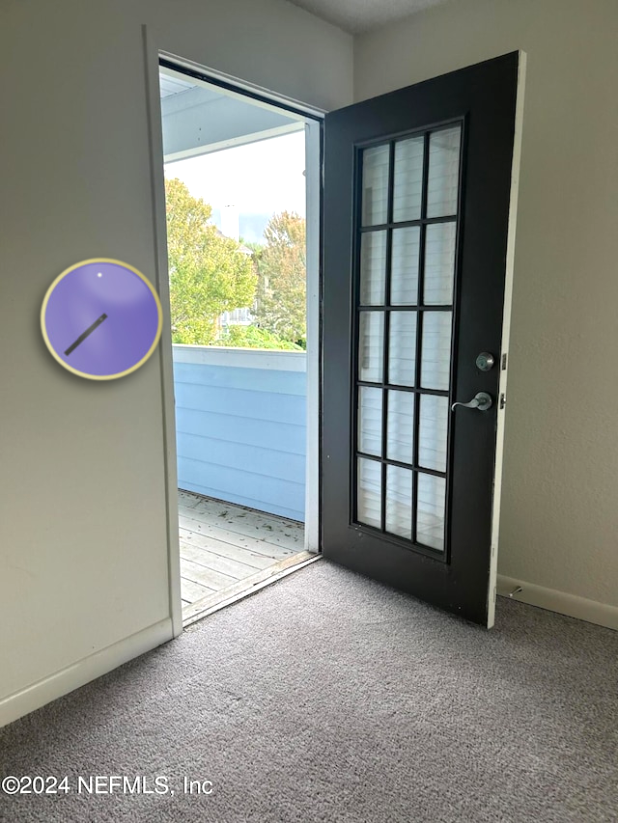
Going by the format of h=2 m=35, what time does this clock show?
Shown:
h=7 m=38
